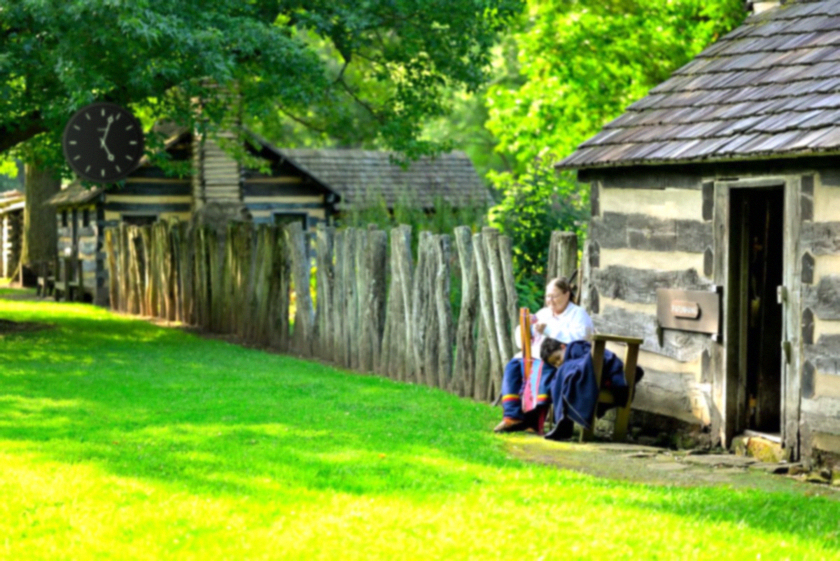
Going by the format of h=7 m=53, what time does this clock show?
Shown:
h=5 m=3
